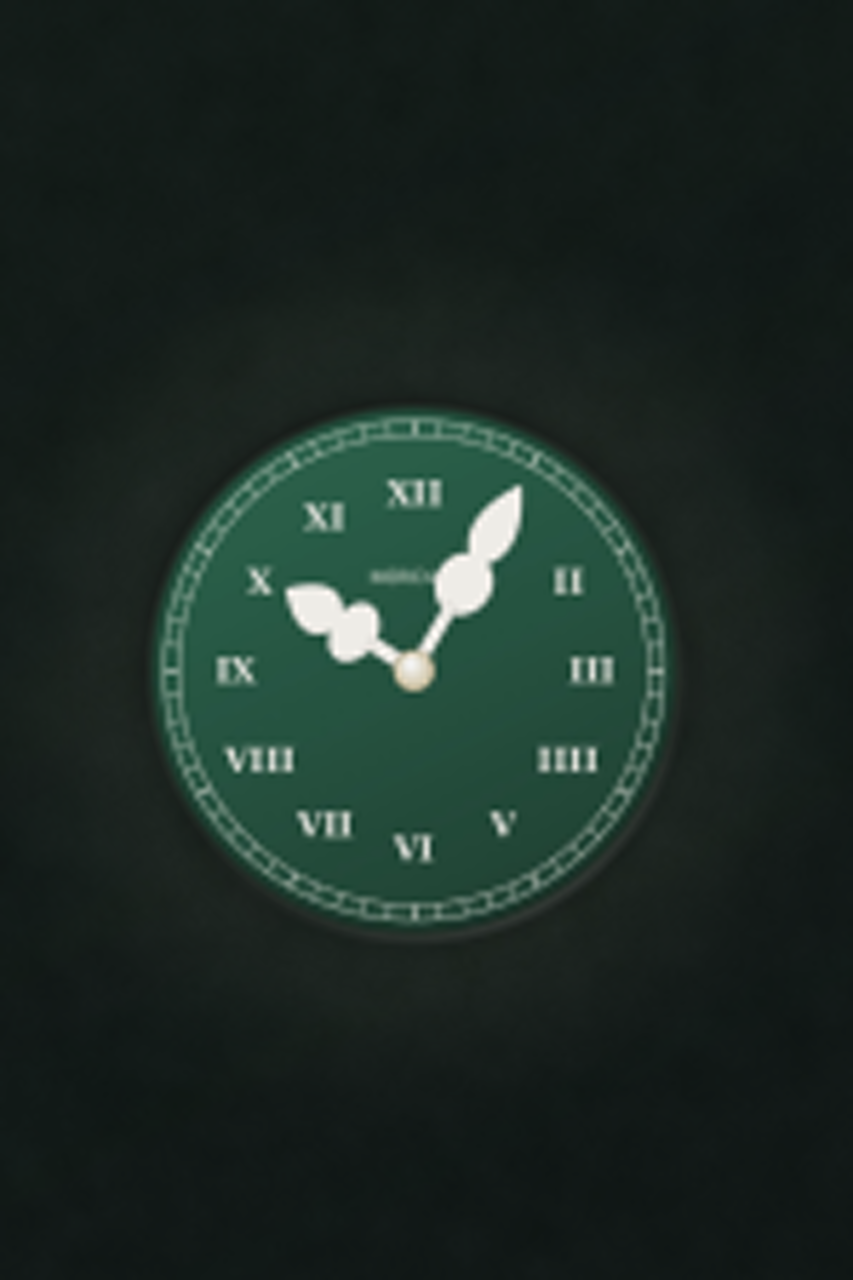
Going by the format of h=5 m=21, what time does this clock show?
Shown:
h=10 m=5
